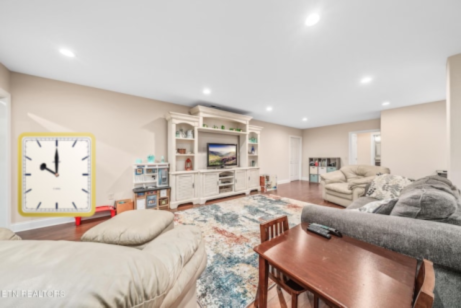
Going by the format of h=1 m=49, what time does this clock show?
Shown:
h=10 m=0
